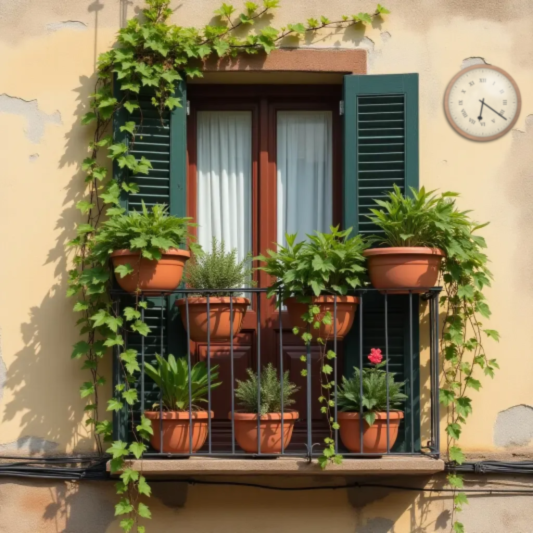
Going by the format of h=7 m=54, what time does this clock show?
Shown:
h=6 m=21
